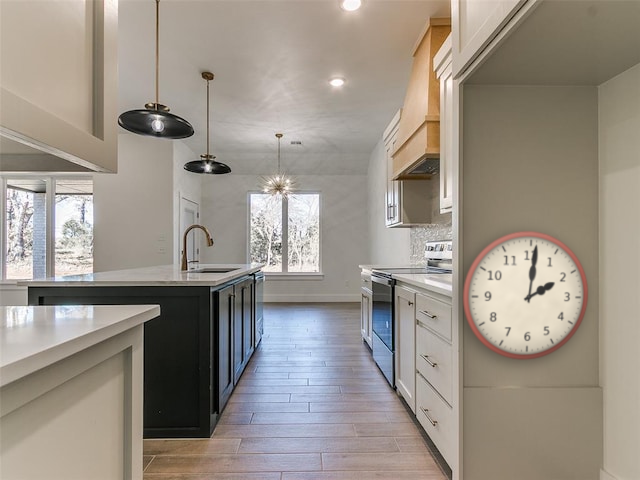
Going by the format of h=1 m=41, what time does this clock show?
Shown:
h=2 m=1
